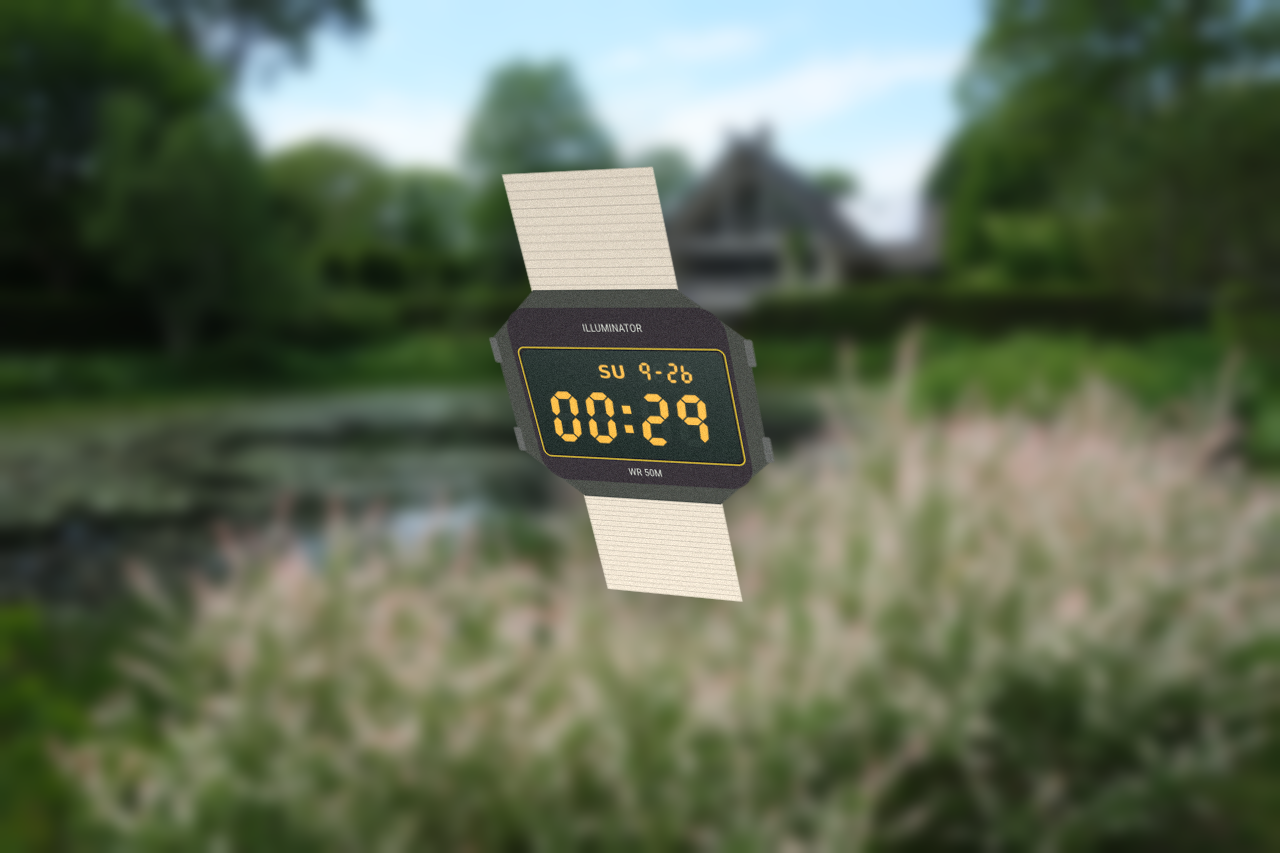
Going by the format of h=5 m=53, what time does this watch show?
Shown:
h=0 m=29
